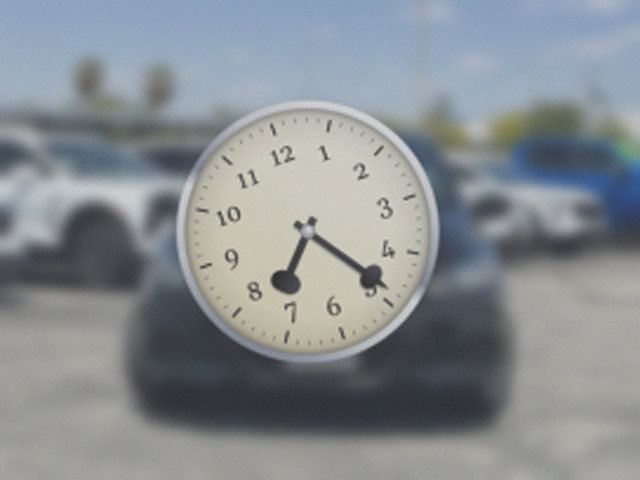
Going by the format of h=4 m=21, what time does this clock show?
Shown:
h=7 m=24
